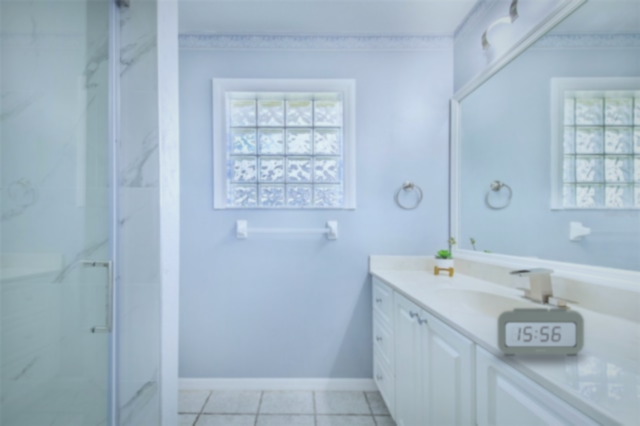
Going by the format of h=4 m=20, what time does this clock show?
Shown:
h=15 m=56
